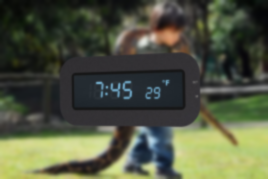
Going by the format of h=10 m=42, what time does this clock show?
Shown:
h=7 m=45
